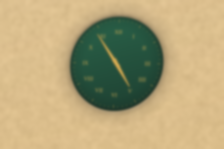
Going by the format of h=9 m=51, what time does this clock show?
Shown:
h=4 m=54
